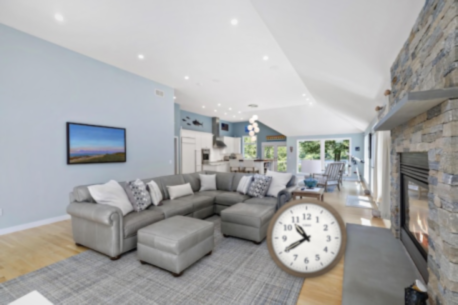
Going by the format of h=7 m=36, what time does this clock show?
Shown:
h=10 m=40
